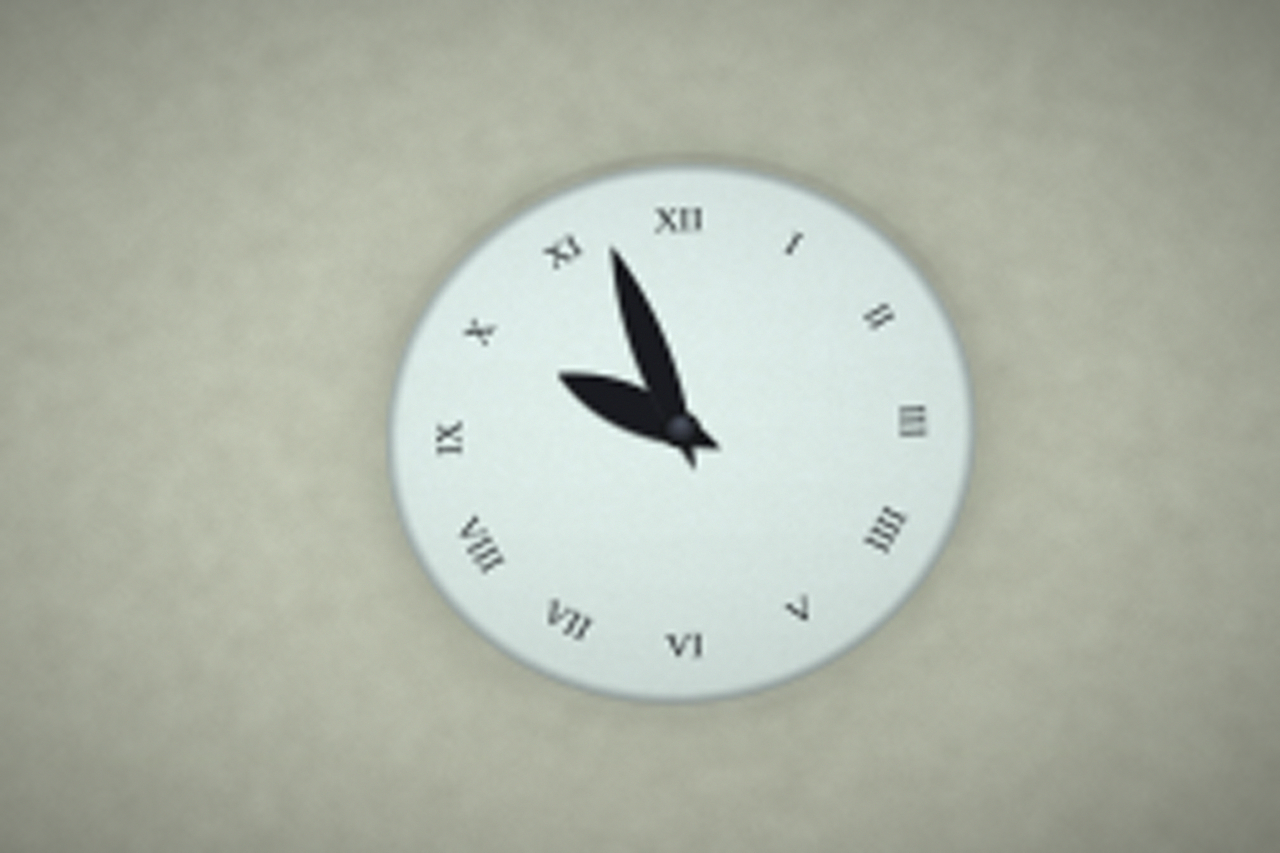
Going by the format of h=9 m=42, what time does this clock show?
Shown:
h=9 m=57
